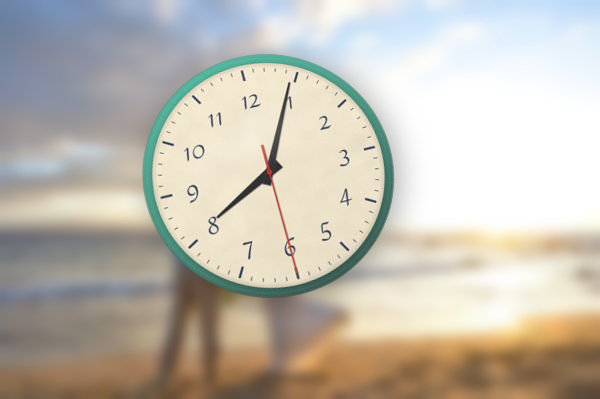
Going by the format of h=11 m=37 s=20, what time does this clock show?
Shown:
h=8 m=4 s=30
